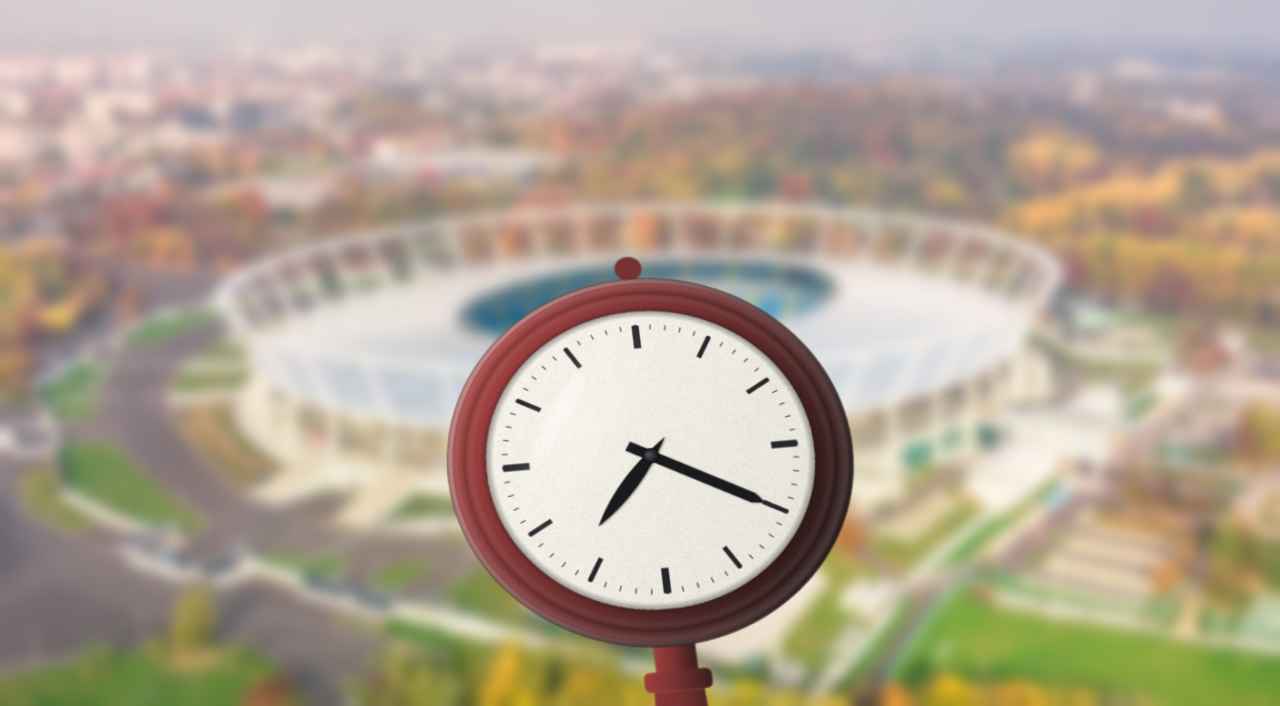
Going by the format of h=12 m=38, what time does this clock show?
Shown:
h=7 m=20
